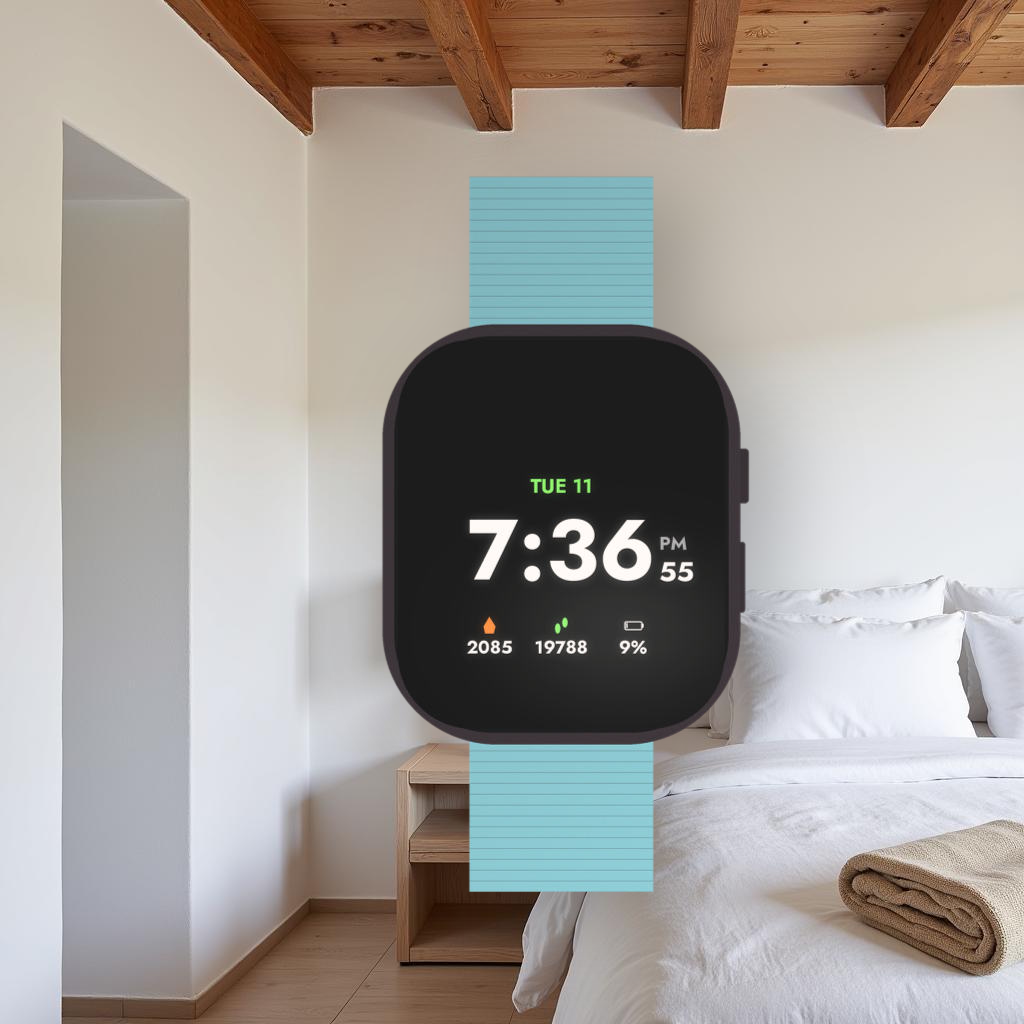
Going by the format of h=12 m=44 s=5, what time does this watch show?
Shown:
h=7 m=36 s=55
